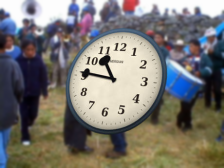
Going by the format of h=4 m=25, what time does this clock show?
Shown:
h=10 m=46
